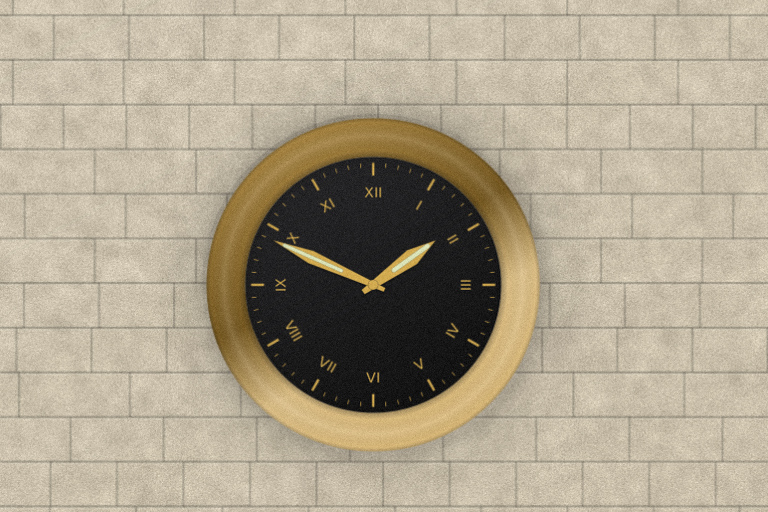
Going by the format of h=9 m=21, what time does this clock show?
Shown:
h=1 m=49
